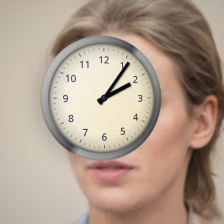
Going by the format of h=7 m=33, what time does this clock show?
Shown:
h=2 m=6
